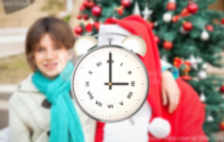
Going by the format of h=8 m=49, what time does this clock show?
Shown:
h=3 m=0
